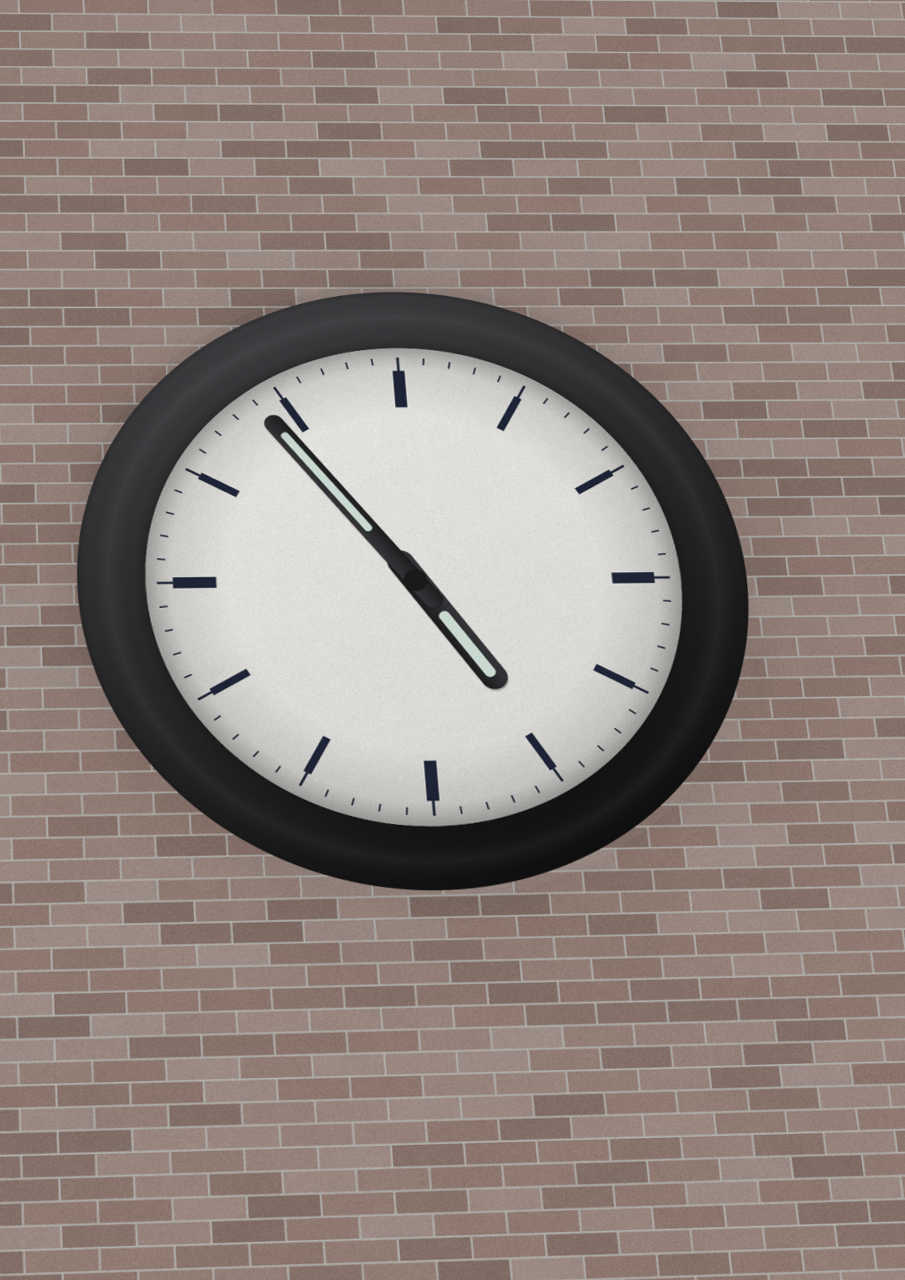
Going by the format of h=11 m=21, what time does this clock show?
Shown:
h=4 m=54
